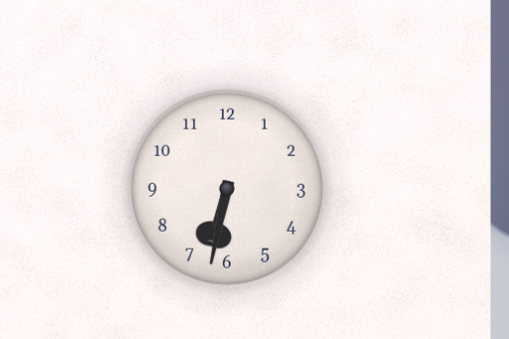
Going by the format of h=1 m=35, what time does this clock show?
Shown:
h=6 m=32
